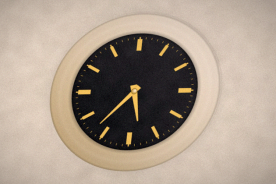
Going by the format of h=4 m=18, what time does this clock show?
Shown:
h=5 m=37
